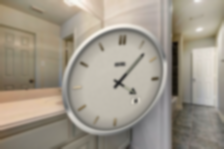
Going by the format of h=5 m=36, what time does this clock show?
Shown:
h=4 m=7
